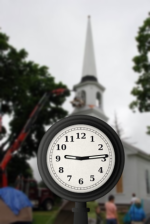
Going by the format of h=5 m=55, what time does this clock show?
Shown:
h=9 m=14
